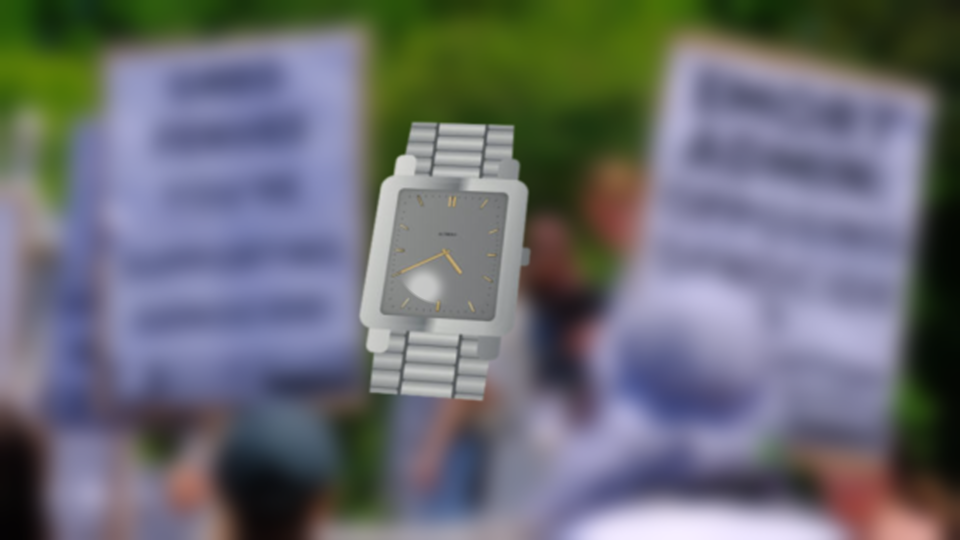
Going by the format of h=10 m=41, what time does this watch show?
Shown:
h=4 m=40
